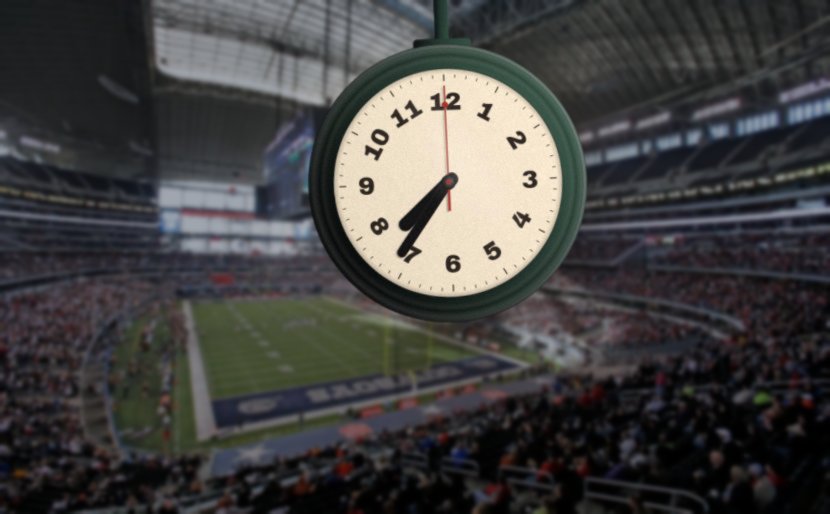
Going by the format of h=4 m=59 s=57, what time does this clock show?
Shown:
h=7 m=36 s=0
